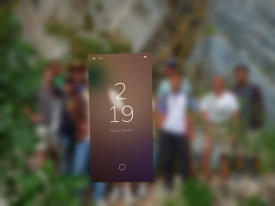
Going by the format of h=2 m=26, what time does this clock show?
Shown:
h=2 m=19
